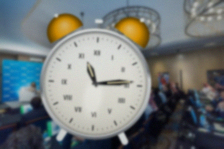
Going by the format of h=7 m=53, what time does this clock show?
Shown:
h=11 m=14
